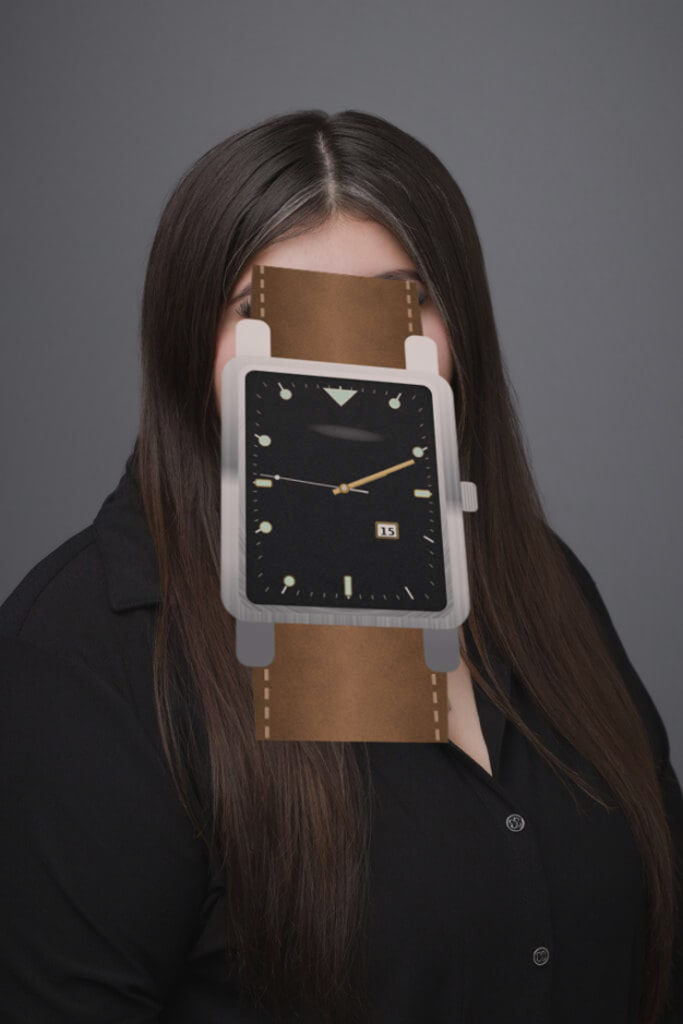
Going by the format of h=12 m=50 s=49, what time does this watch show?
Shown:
h=2 m=10 s=46
